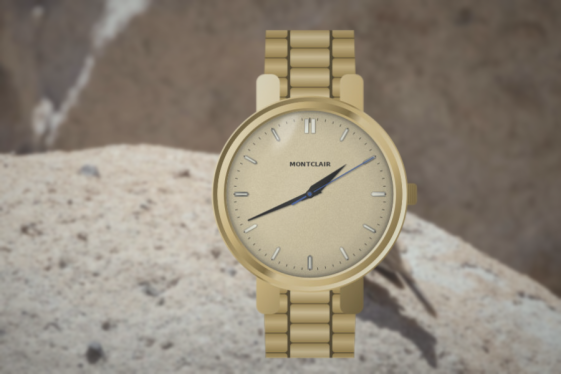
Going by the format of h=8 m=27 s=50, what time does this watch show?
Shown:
h=1 m=41 s=10
